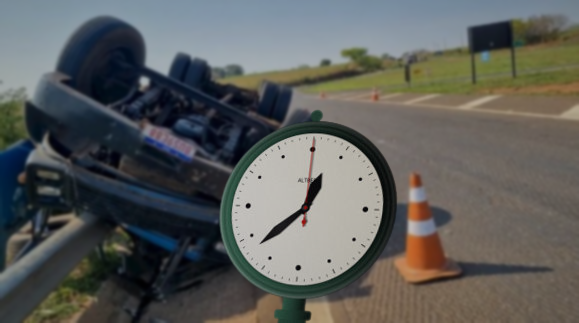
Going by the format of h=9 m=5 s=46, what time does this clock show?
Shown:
h=12 m=38 s=0
